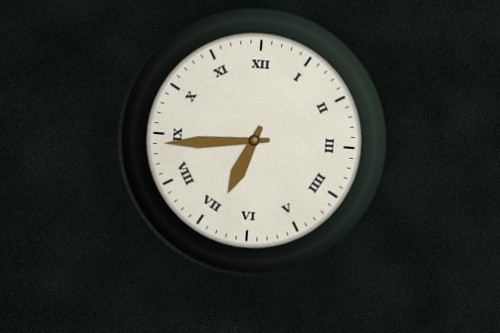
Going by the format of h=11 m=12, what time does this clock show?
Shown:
h=6 m=44
